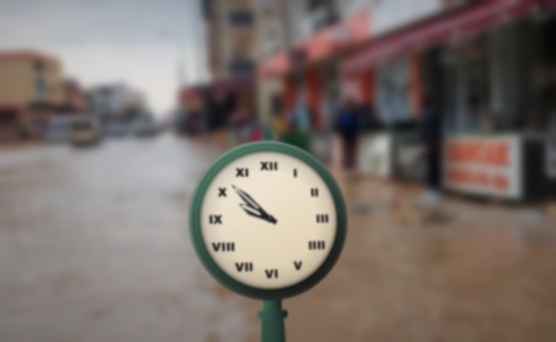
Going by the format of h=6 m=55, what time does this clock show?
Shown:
h=9 m=52
